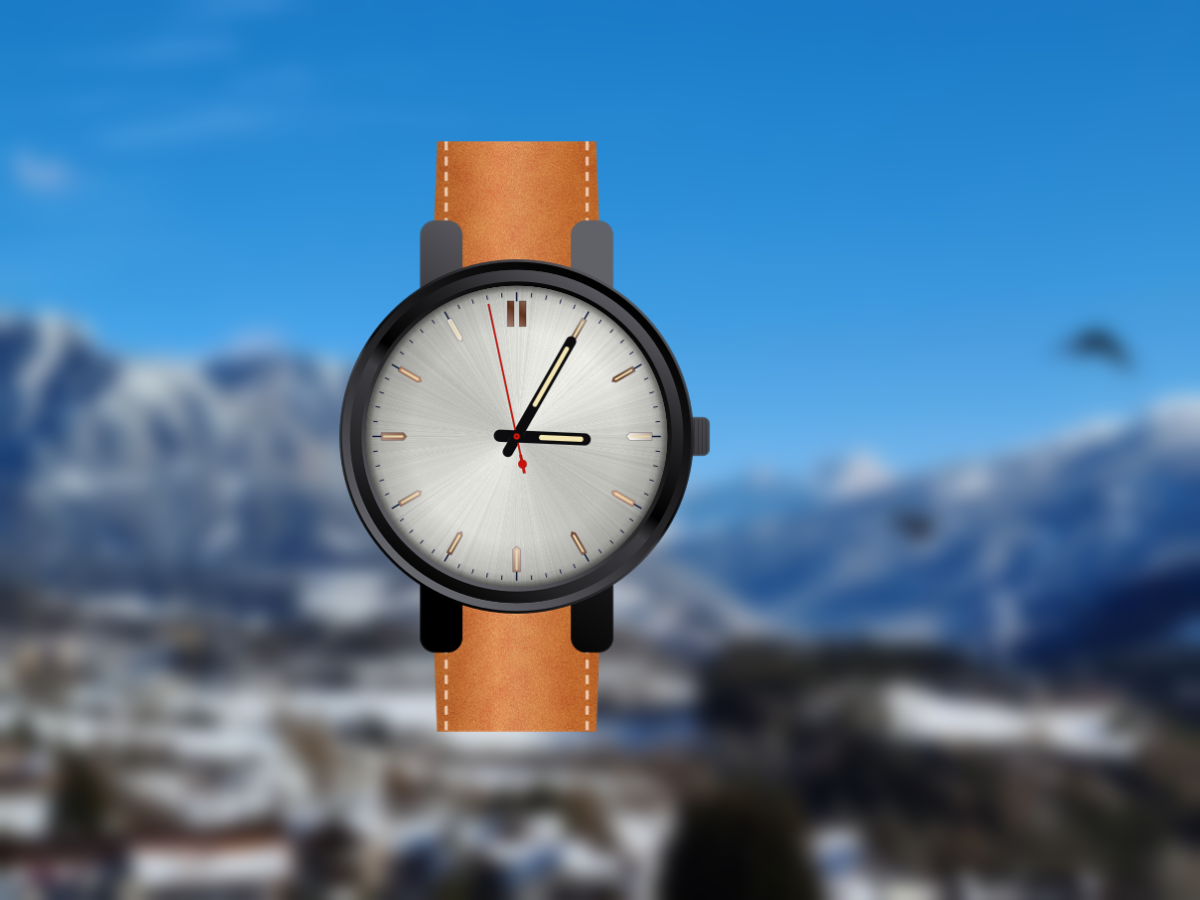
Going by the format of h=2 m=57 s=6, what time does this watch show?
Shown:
h=3 m=4 s=58
